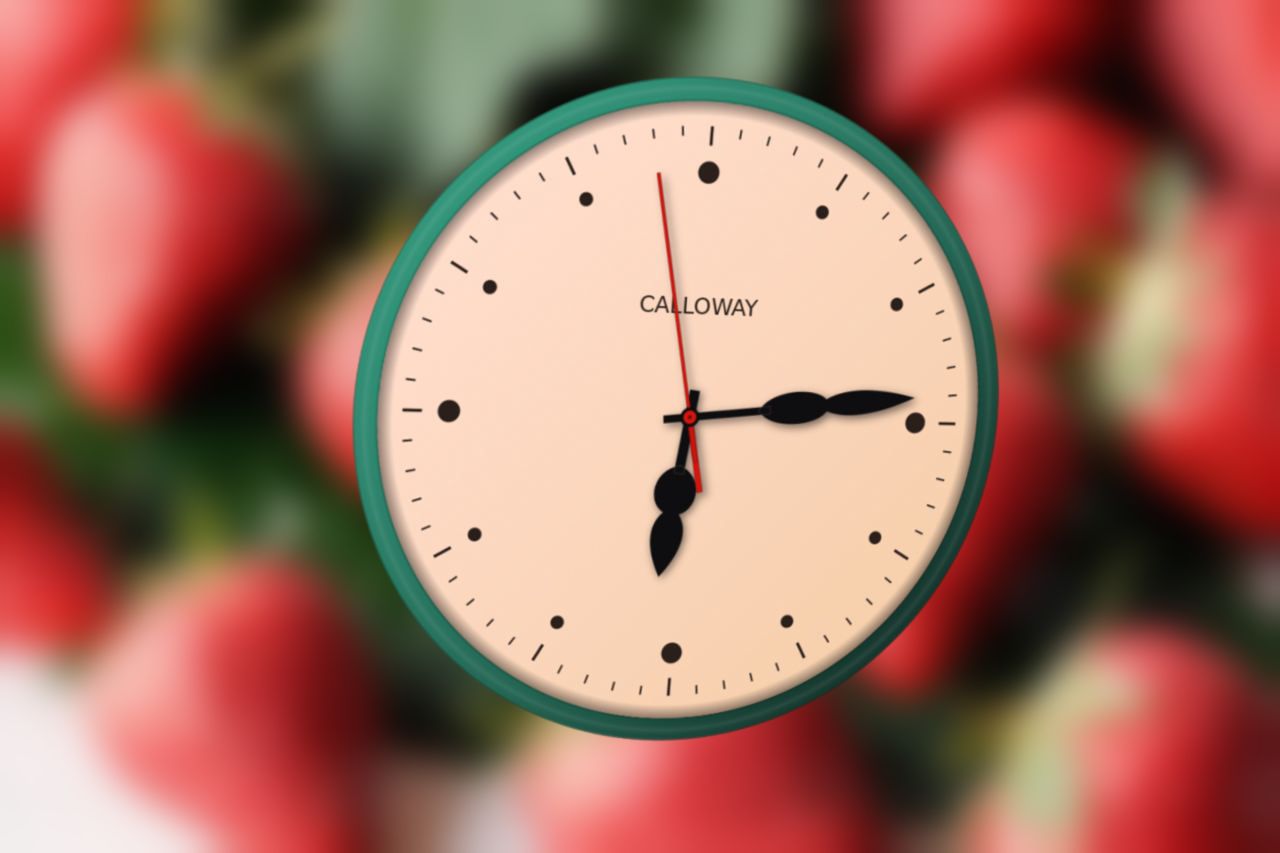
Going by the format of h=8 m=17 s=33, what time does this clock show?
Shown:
h=6 m=13 s=58
